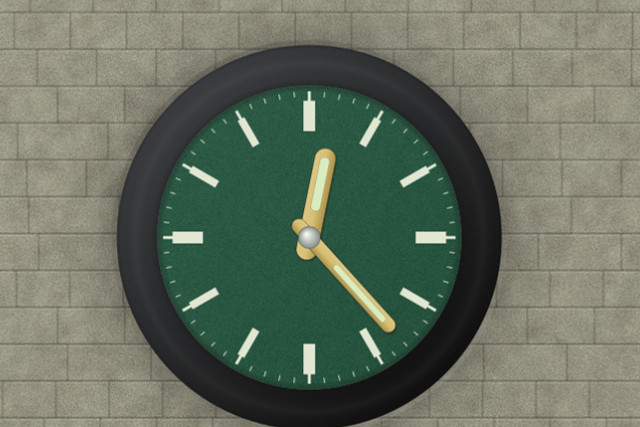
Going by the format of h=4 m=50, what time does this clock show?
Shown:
h=12 m=23
